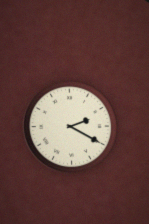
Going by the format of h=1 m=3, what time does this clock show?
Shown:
h=2 m=20
